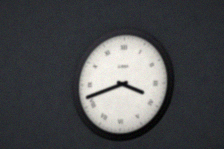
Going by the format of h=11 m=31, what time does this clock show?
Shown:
h=3 m=42
